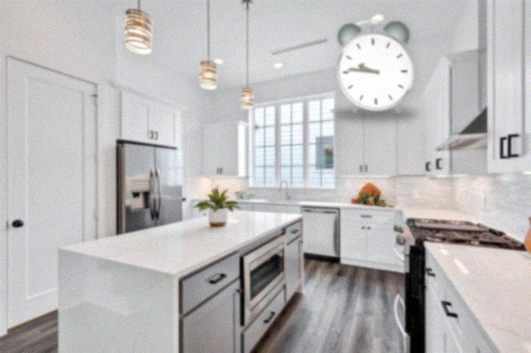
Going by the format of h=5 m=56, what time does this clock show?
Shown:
h=9 m=46
